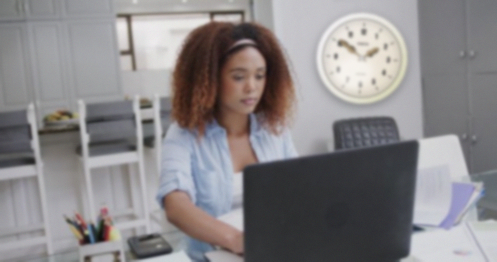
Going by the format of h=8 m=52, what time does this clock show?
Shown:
h=1 m=51
